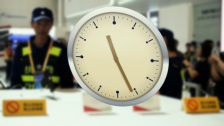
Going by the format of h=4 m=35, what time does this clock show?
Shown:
h=11 m=26
